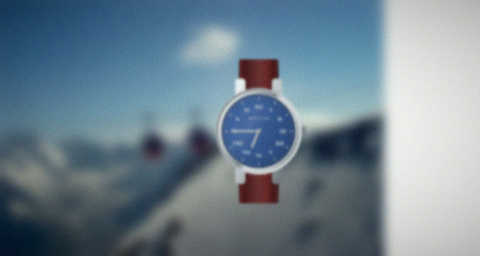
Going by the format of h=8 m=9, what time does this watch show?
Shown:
h=6 m=45
